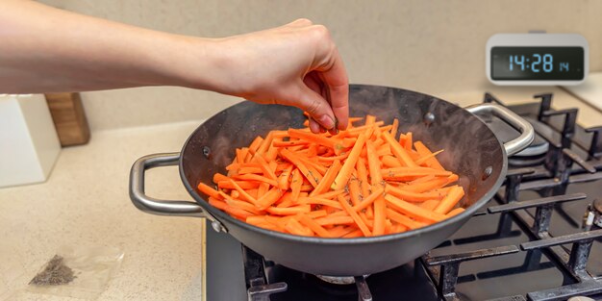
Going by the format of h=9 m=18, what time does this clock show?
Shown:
h=14 m=28
